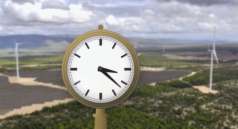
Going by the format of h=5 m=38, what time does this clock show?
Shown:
h=3 m=22
